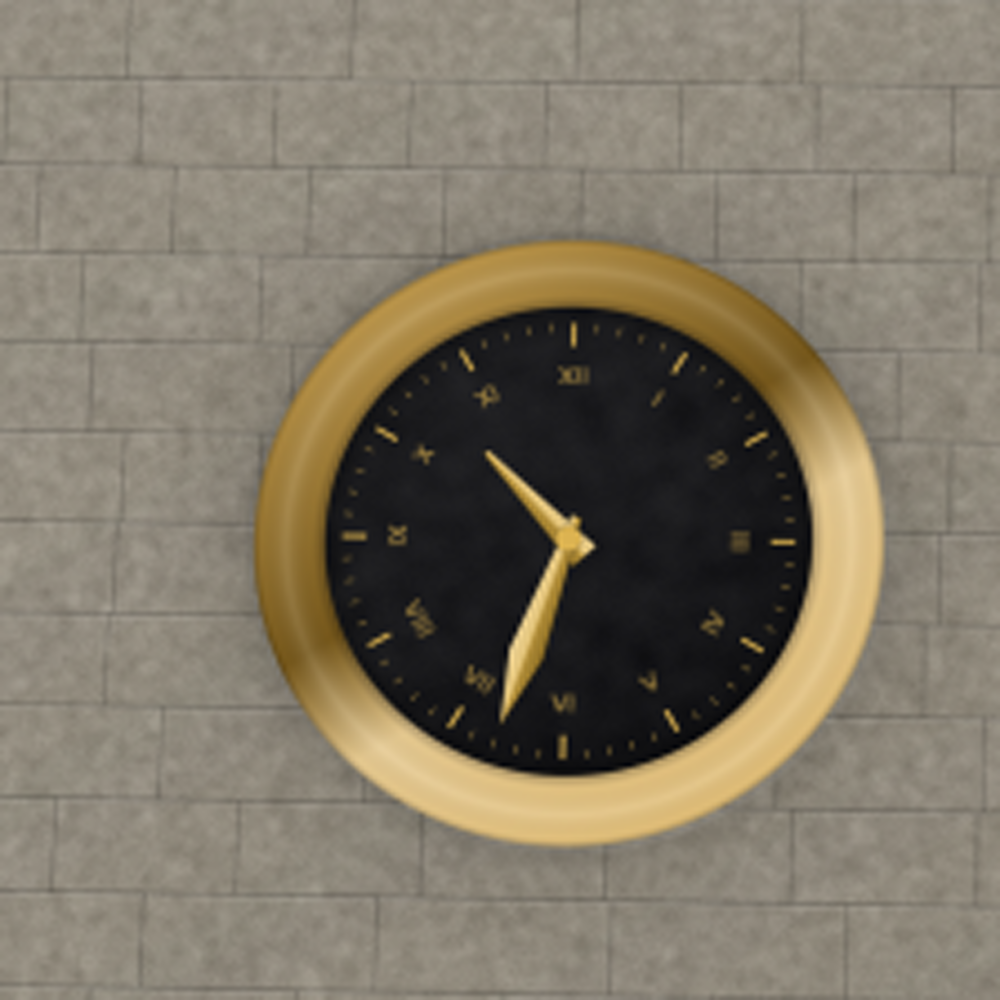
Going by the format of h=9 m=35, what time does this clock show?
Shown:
h=10 m=33
